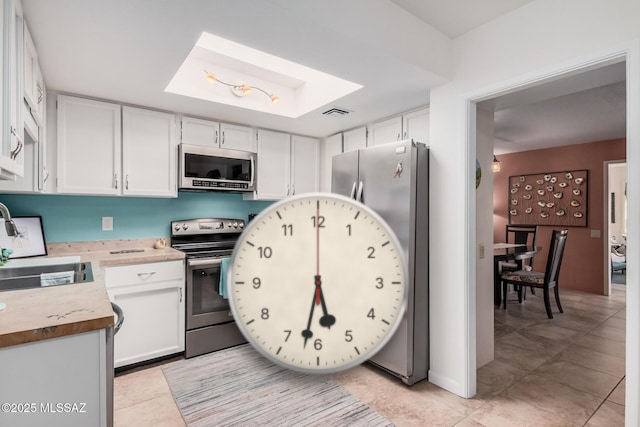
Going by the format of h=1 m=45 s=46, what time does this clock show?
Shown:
h=5 m=32 s=0
